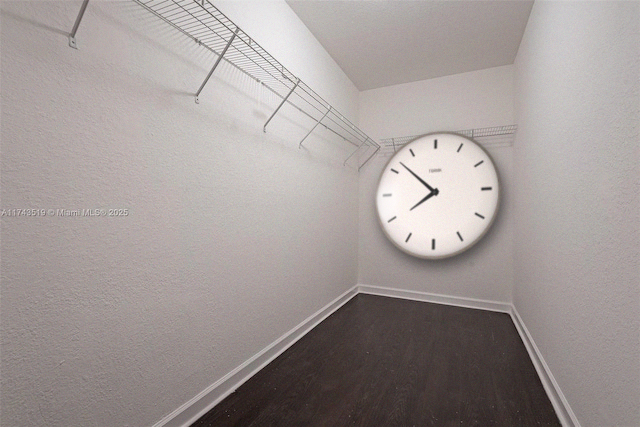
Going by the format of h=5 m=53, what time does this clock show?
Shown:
h=7 m=52
